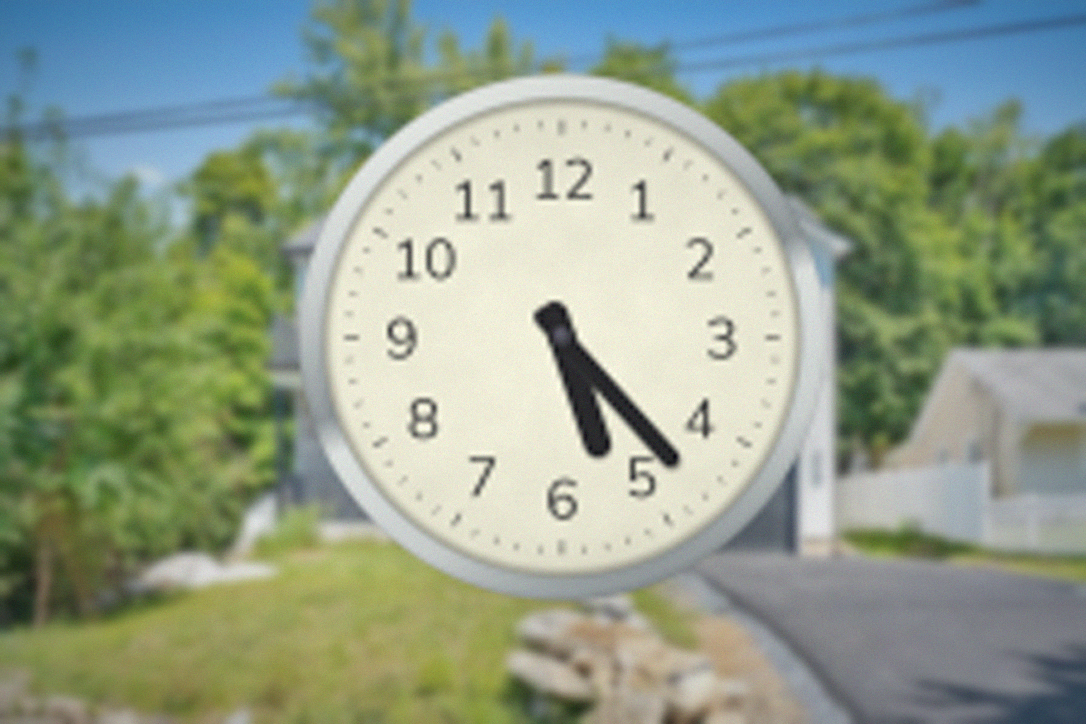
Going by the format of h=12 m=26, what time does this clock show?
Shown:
h=5 m=23
